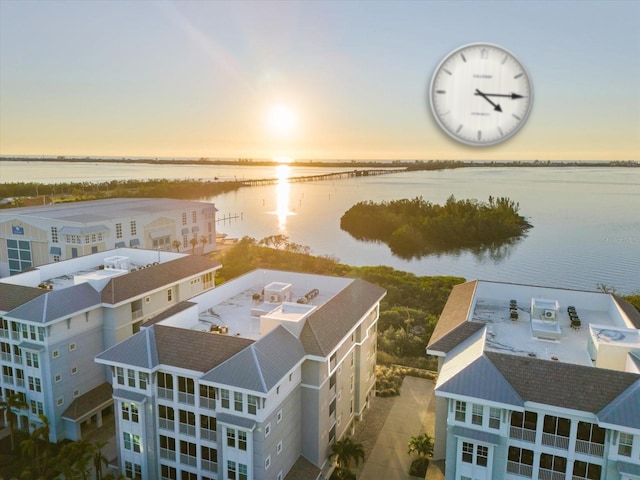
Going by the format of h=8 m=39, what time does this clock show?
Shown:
h=4 m=15
